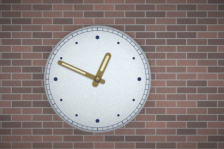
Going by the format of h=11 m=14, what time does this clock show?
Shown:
h=12 m=49
